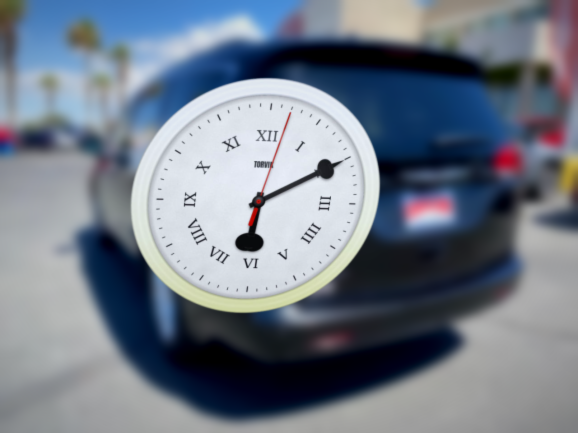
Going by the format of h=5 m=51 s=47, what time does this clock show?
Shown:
h=6 m=10 s=2
